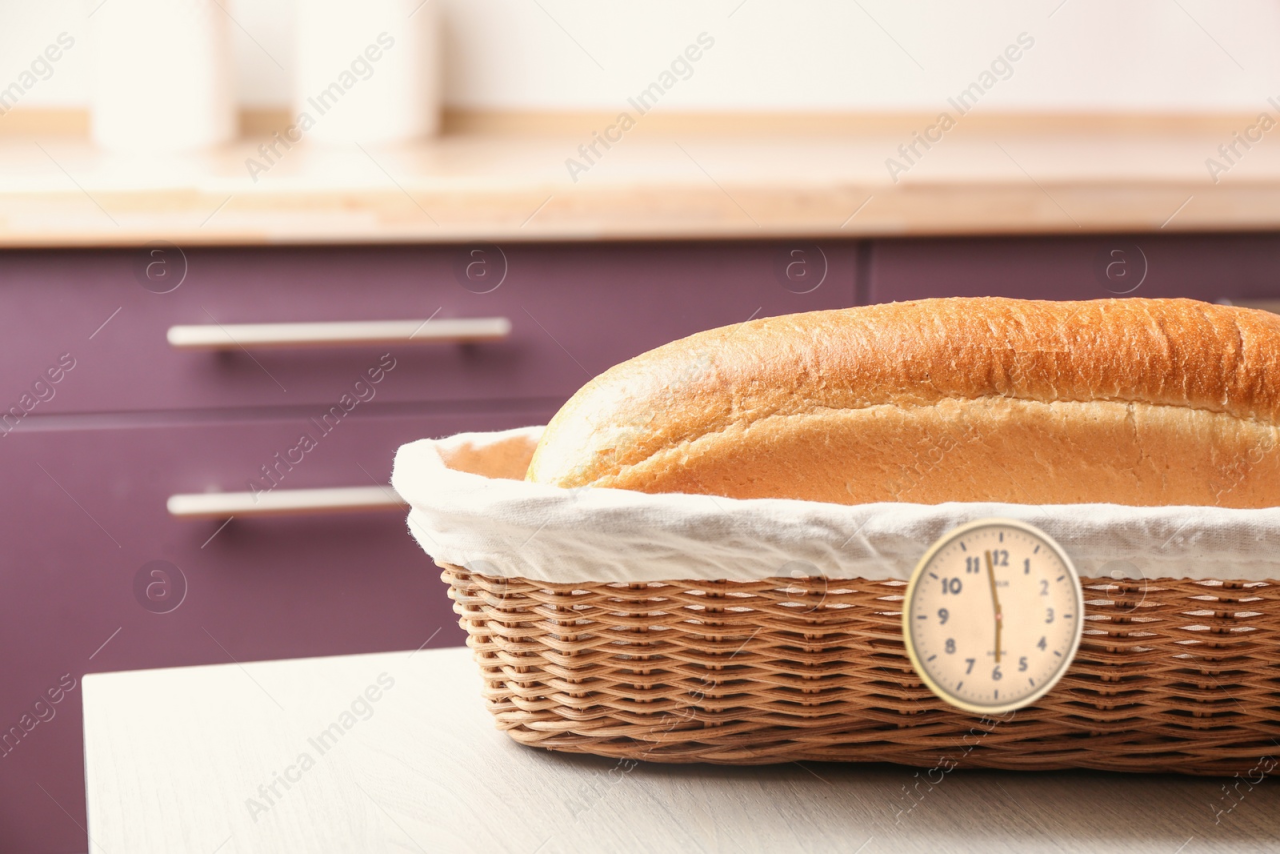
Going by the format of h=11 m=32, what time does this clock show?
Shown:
h=5 m=58
